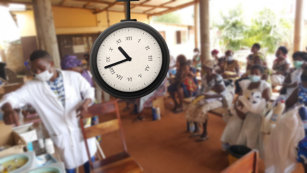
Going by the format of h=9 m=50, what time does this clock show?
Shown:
h=10 m=42
